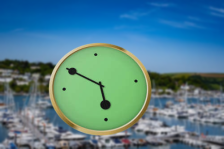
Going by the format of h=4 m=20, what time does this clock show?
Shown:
h=5 m=51
